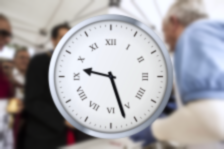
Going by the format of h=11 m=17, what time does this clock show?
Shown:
h=9 m=27
